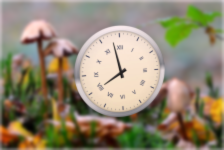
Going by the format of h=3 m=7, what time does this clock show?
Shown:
h=7 m=58
